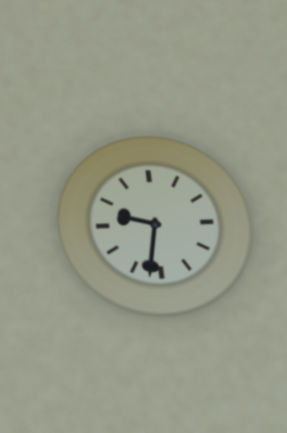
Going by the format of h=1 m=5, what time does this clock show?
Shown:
h=9 m=32
